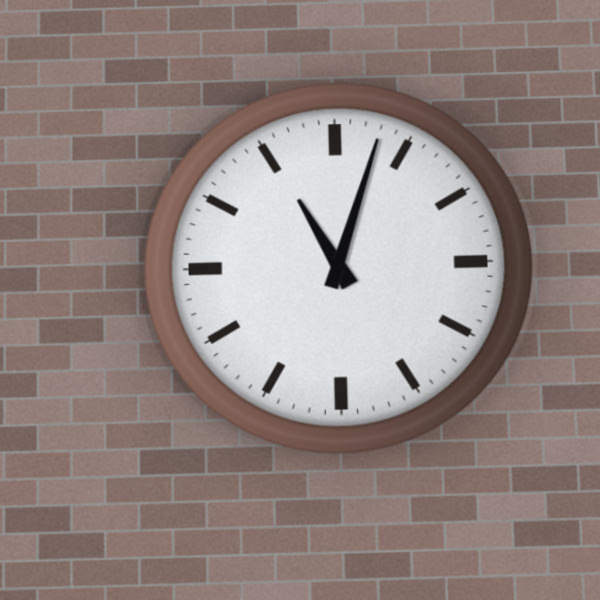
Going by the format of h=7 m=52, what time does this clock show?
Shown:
h=11 m=3
